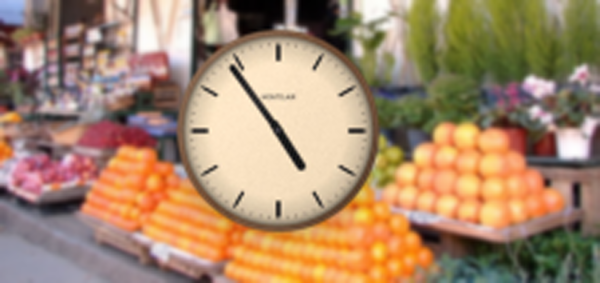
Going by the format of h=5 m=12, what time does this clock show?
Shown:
h=4 m=54
